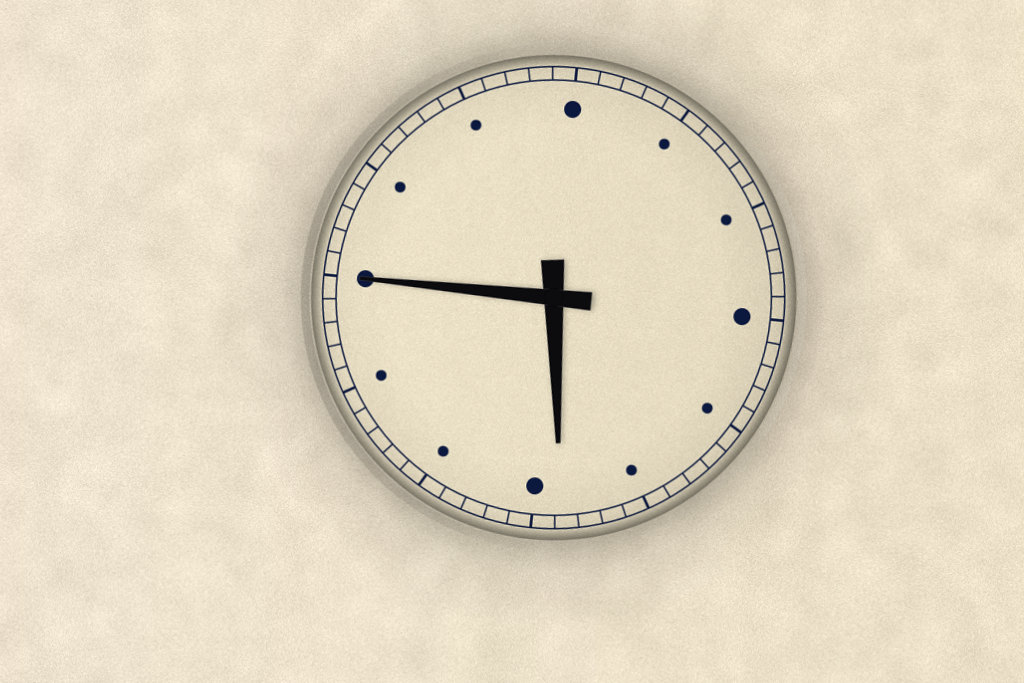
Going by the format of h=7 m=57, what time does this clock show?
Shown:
h=5 m=45
